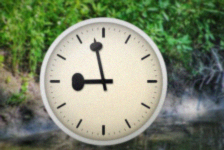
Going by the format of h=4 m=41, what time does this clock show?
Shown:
h=8 m=58
